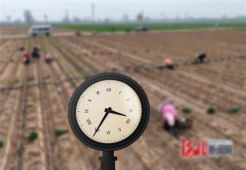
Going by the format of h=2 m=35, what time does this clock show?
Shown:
h=3 m=35
